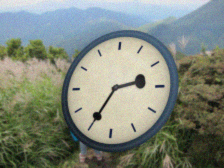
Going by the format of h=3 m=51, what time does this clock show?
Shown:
h=2 m=35
